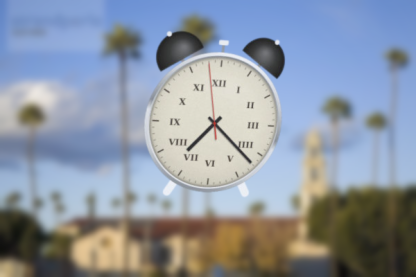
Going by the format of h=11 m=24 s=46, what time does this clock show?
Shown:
h=7 m=21 s=58
